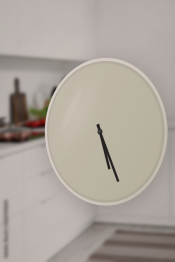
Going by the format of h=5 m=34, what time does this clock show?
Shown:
h=5 m=26
